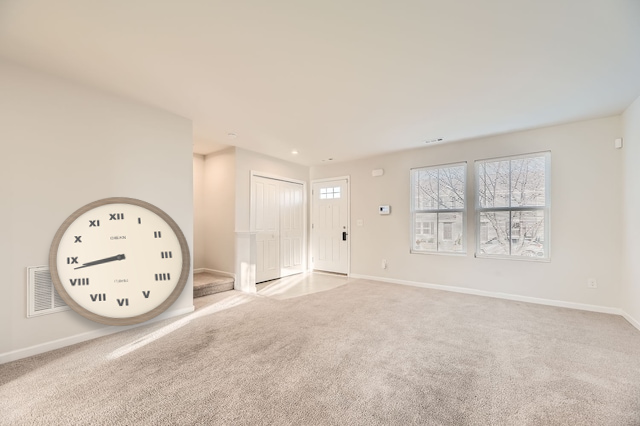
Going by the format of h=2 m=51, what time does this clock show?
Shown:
h=8 m=43
